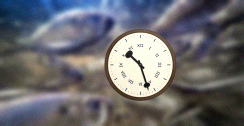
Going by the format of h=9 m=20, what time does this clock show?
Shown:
h=10 m=27
